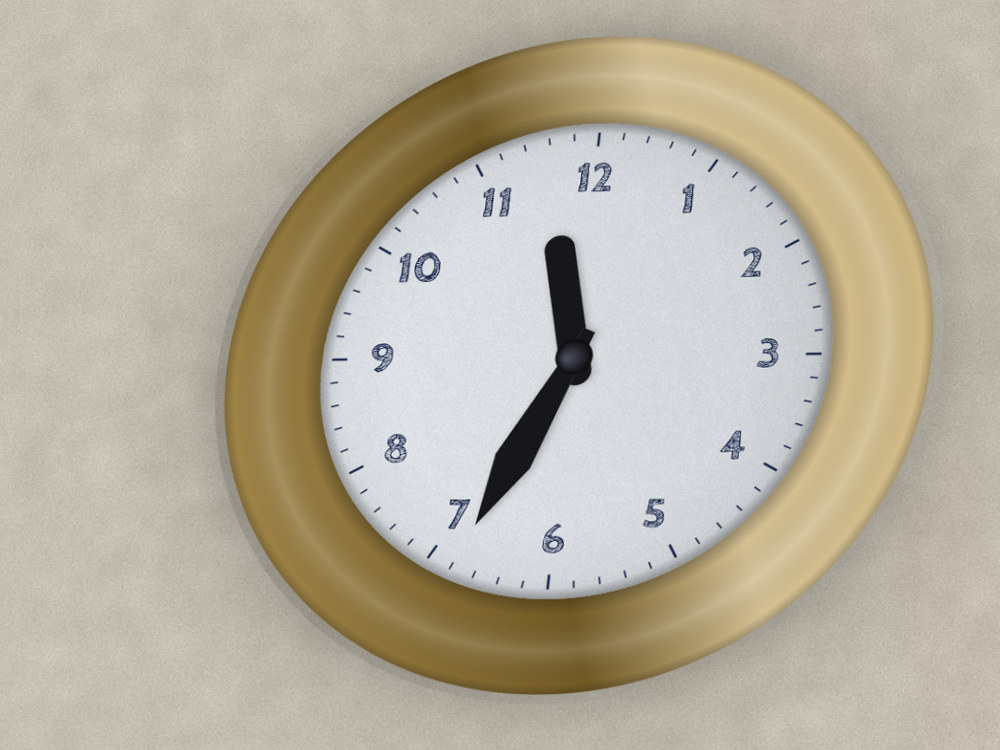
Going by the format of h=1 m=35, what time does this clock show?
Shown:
h=11 m=34
